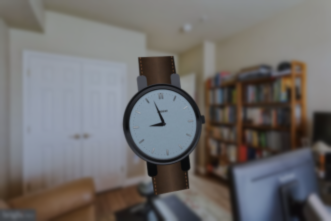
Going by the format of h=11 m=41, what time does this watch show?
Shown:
h=8 m=57
